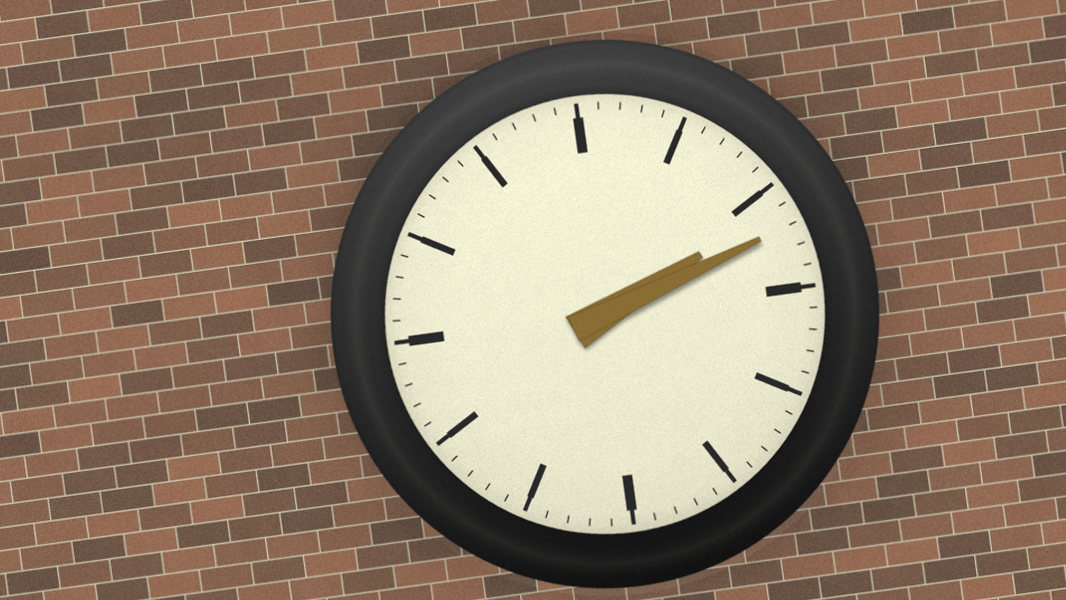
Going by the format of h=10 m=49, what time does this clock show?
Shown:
h=2 m=12
